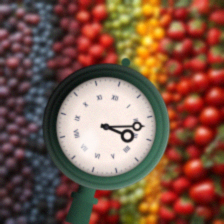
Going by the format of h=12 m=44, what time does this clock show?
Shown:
h=3 m=12
